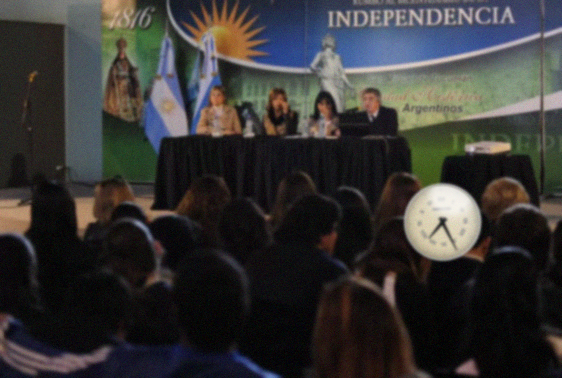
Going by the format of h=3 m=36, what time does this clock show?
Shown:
h=7 m=26
